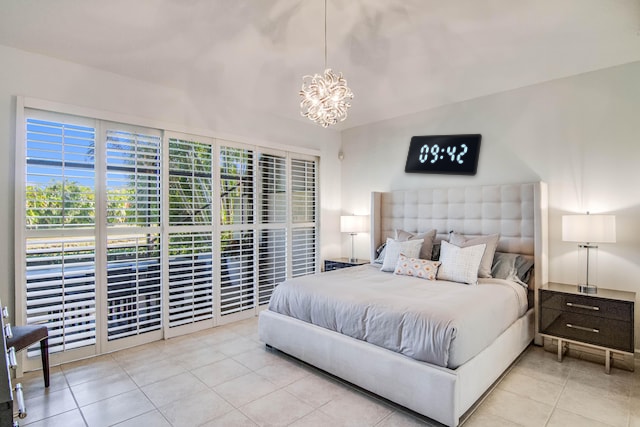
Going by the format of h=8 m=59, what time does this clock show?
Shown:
h=9 m=42
